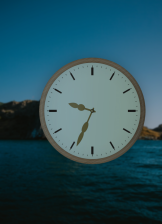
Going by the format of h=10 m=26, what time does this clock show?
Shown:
h=9 m=34
